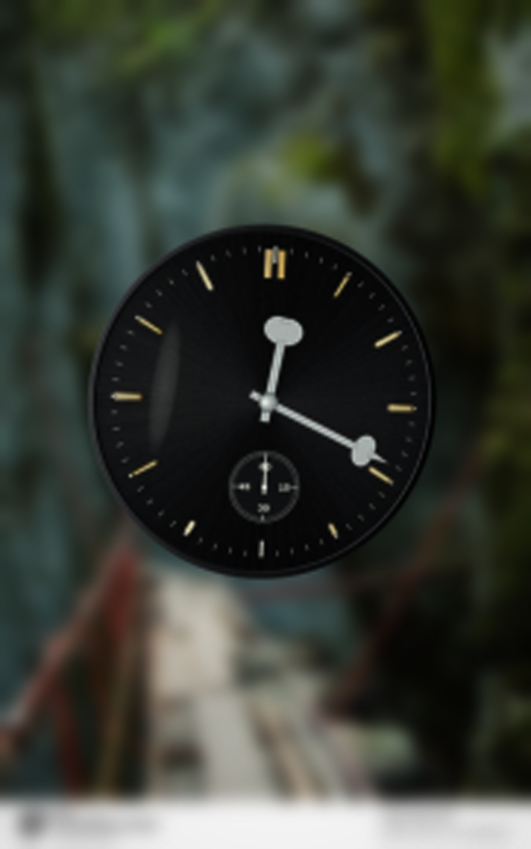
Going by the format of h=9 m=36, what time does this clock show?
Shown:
h=12 m=19
